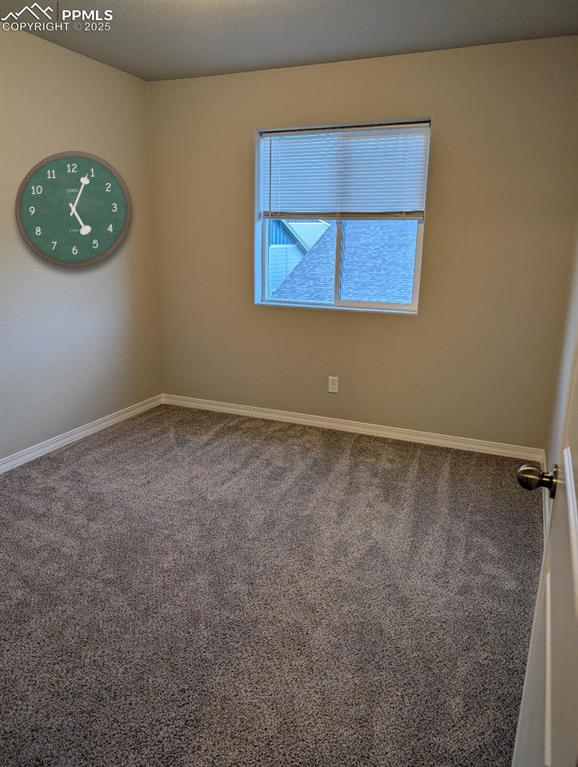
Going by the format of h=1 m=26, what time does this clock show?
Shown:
h=5 m=4
